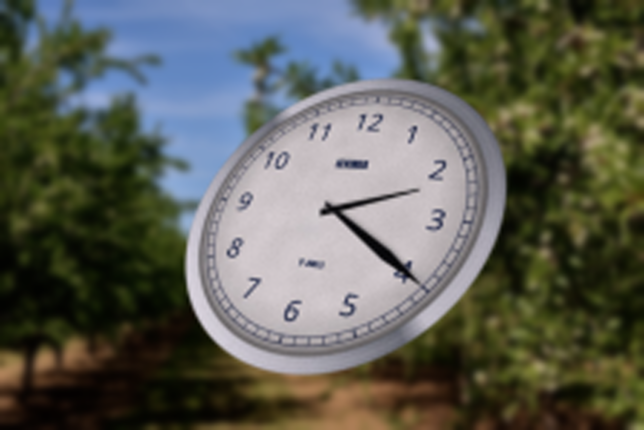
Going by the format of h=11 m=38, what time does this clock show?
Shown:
h=2 m=20
